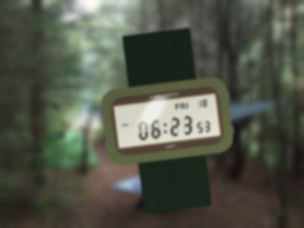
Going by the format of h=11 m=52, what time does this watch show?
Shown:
h=6 m=23
